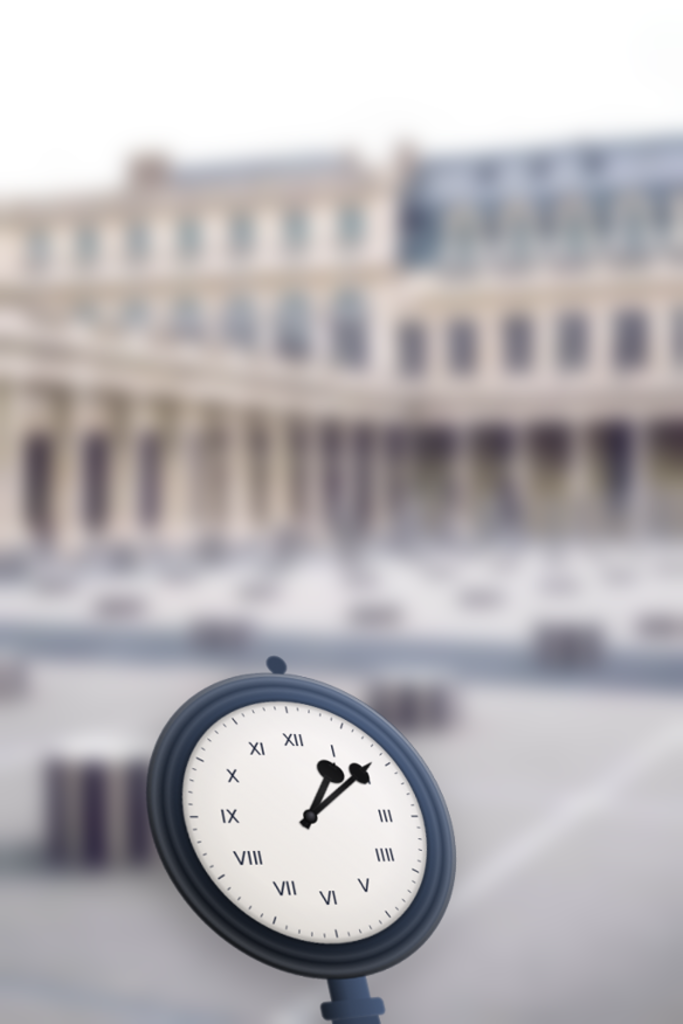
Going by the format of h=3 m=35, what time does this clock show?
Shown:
h=1 m=9
